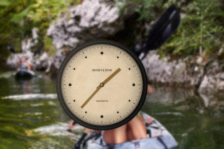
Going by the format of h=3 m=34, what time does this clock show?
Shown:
h=1 m=37
